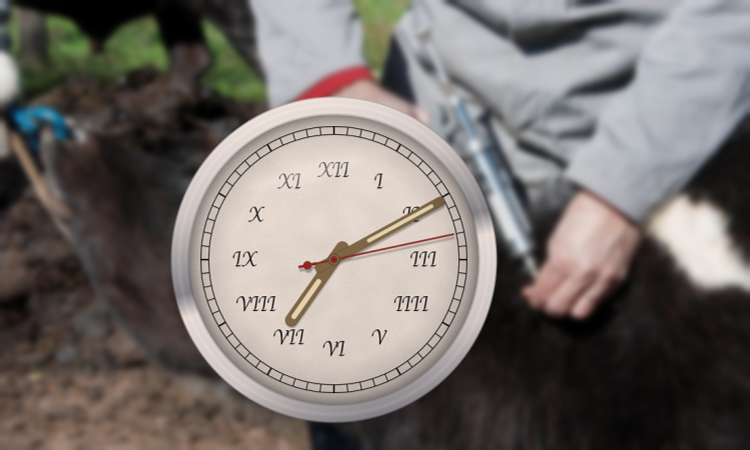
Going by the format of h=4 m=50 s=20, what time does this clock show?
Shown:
h=7 m=10 s=13
